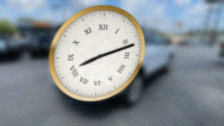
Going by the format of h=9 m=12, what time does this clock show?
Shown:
h=8 m=12
